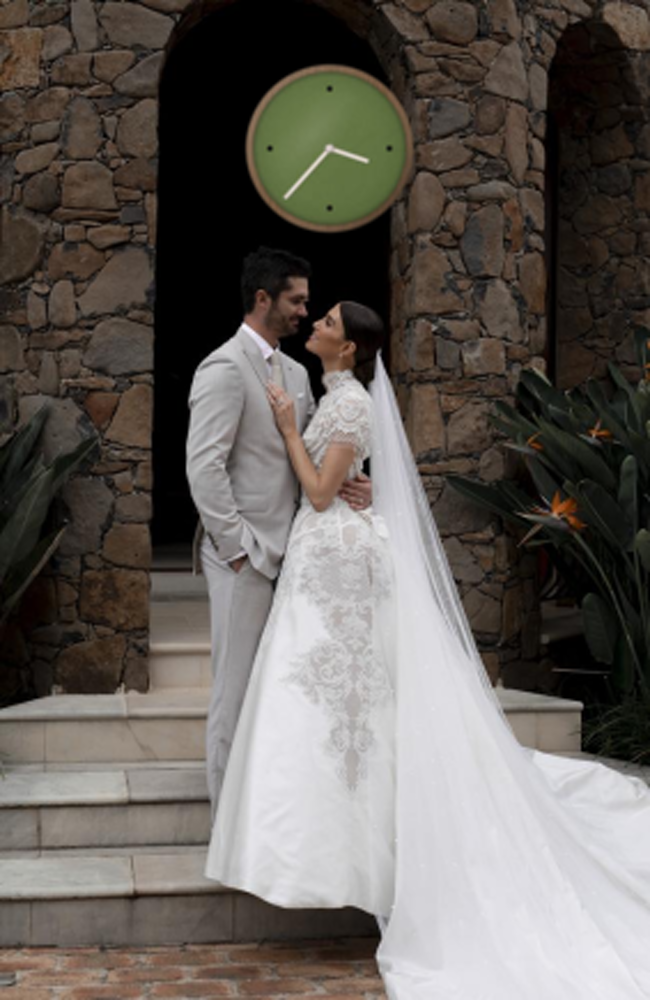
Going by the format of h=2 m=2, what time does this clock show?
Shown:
h=3 m=37
